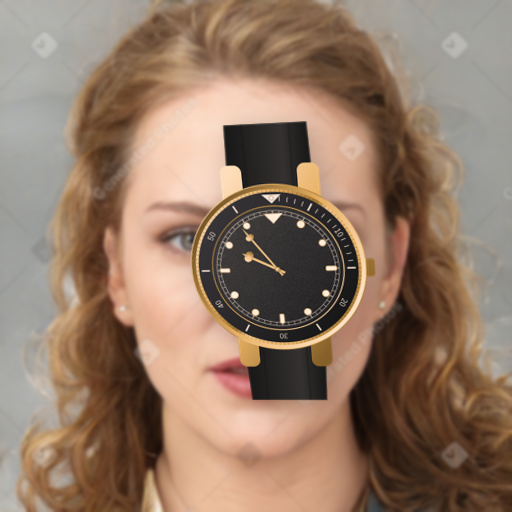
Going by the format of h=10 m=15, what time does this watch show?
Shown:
h=9 m=54
